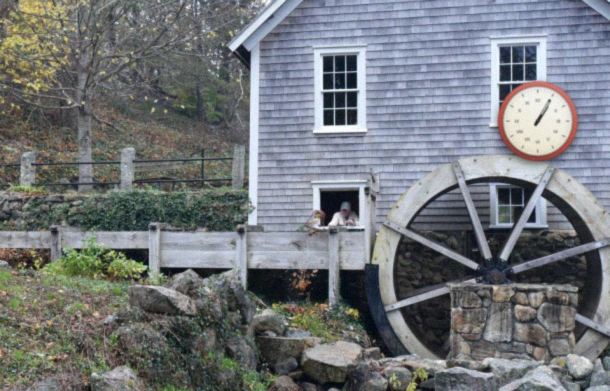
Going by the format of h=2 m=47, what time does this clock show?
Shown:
h=1 m=5
